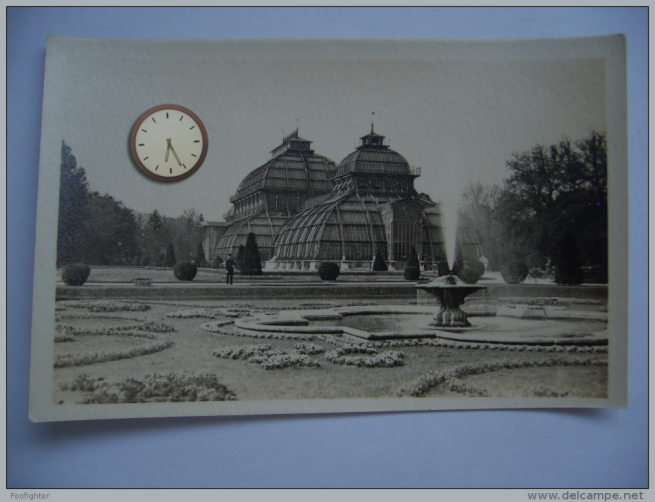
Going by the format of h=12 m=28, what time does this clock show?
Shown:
h=6 m=26
